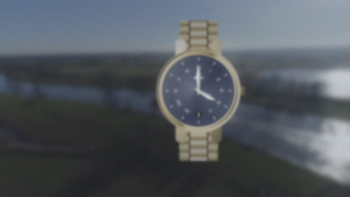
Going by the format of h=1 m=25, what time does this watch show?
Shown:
h=4 m=0
